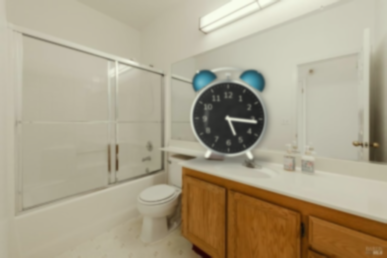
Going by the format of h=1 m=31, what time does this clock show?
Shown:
h=5 m=16
